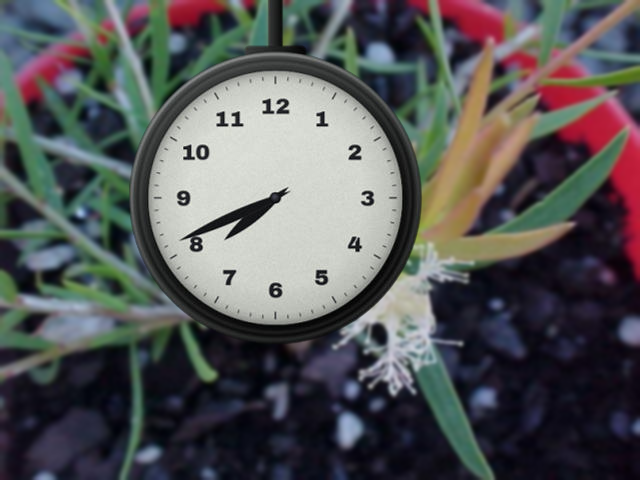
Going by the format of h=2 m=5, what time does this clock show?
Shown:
h=7 m=41
